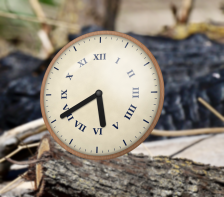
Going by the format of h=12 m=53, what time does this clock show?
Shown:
h=5 m=40
